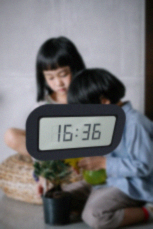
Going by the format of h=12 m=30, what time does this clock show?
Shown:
h=16 m=36
